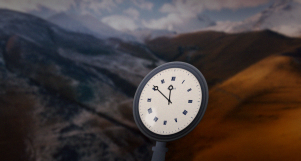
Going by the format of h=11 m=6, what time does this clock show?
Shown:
h=11 m=51
